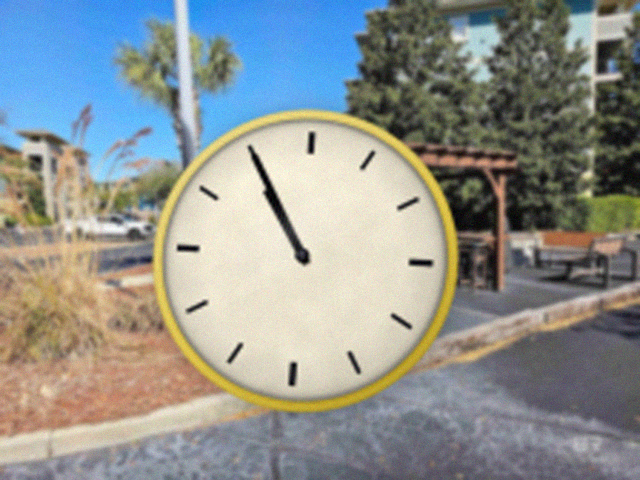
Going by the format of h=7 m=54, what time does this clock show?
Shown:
h=10 m=55
